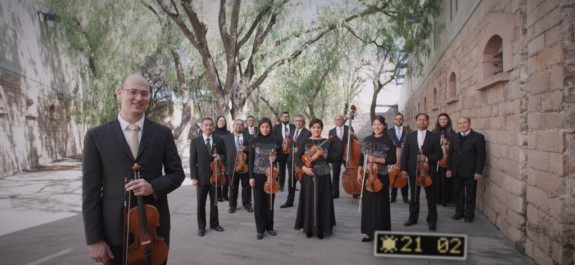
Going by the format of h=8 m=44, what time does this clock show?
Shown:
h=21 m=2
